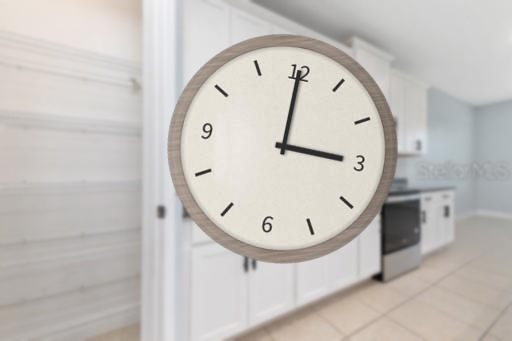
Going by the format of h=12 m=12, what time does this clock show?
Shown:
h=3 m=0
